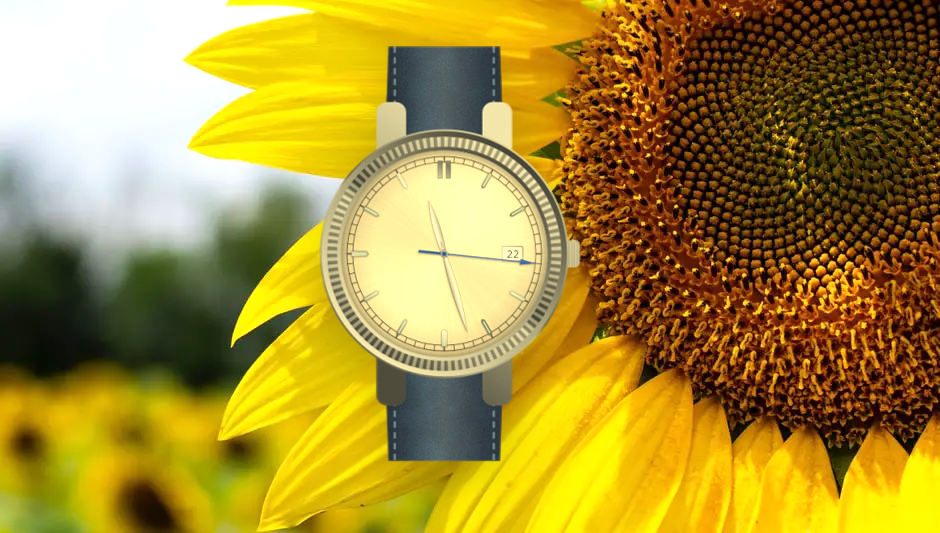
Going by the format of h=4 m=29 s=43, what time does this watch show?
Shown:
h=11 m=27 s=16
